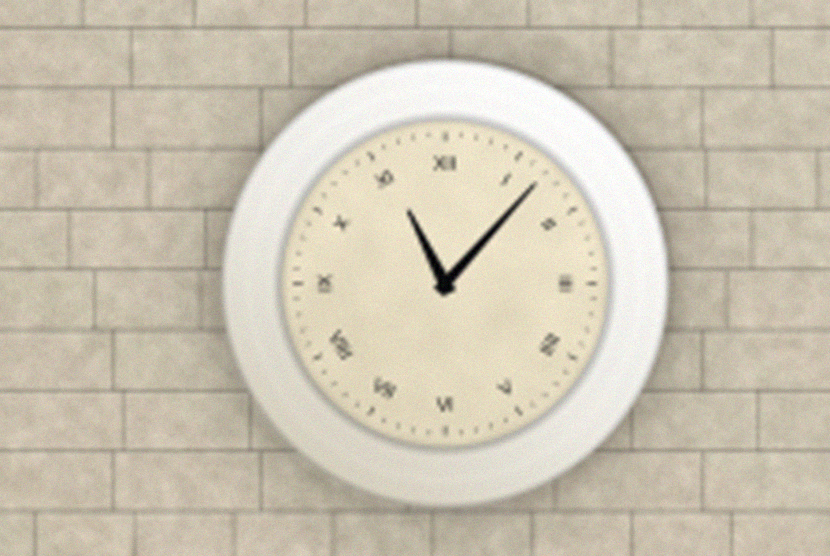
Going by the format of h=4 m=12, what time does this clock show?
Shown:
h=11 m=7
